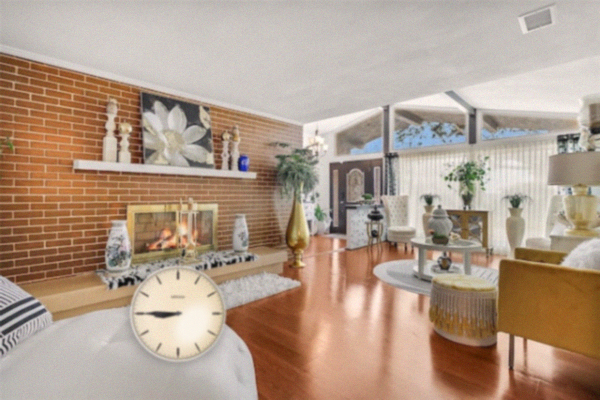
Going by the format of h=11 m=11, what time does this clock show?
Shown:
h=8 m=45
